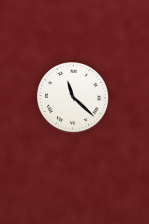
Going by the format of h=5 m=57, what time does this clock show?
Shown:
h=11 m=22
